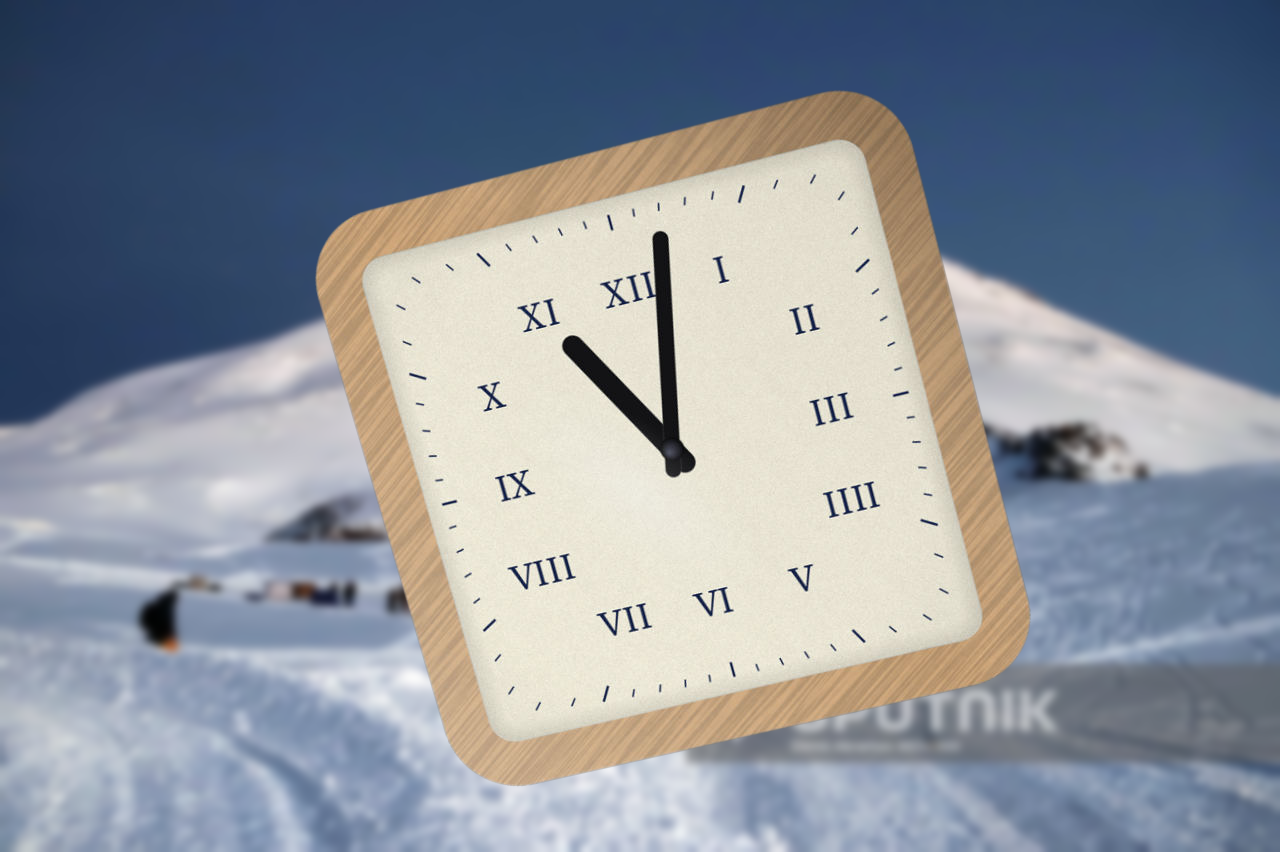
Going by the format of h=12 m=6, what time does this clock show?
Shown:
h=11 m=2
